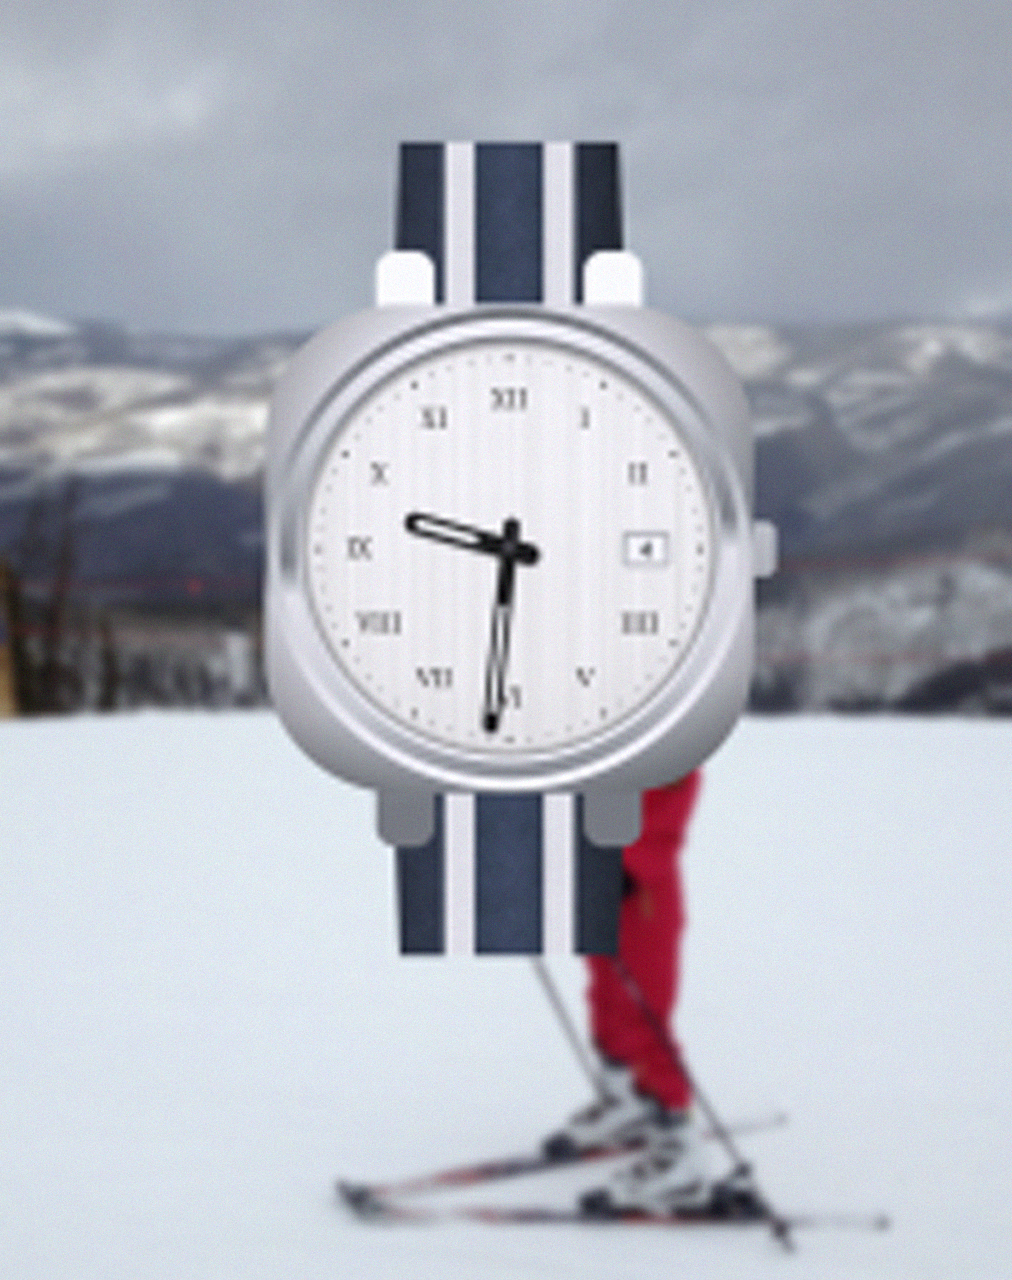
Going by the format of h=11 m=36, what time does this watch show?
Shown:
h=9 m=31
